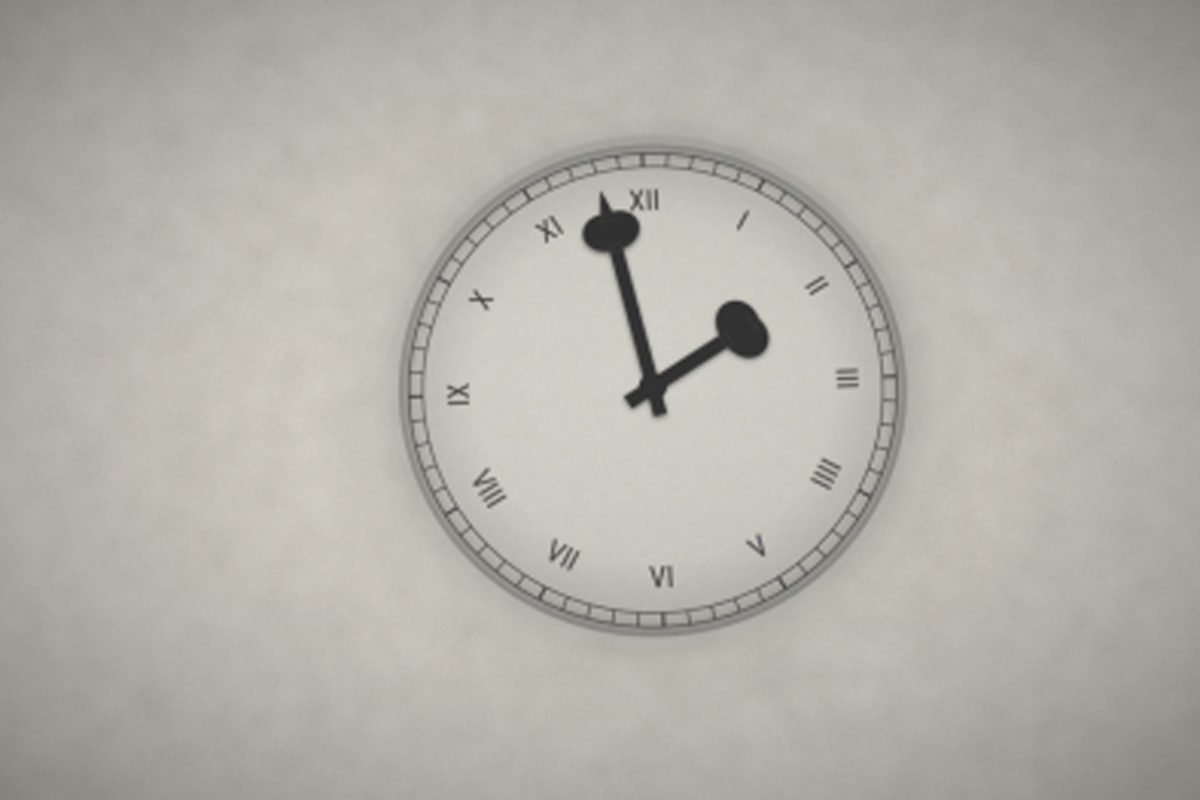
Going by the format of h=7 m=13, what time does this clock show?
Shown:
h=1 m=58
